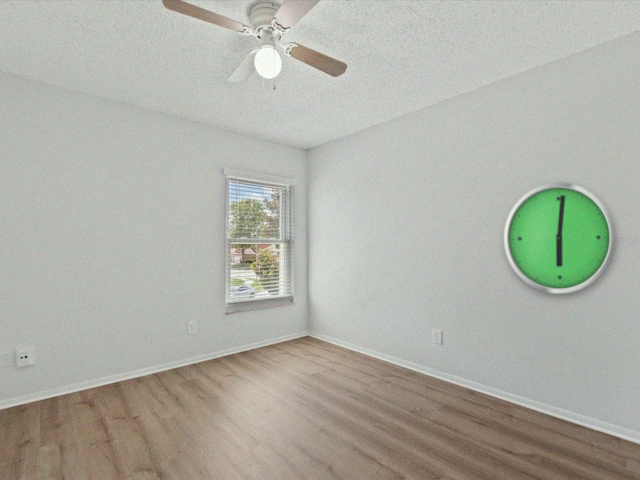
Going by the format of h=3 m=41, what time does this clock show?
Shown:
h=6 m=1
